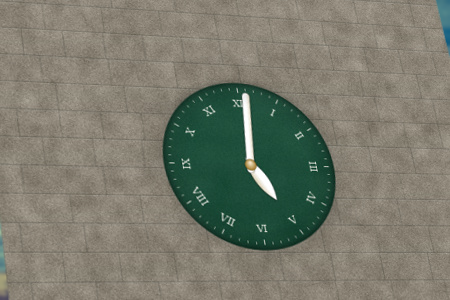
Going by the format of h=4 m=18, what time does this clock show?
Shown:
h=5 m=1
